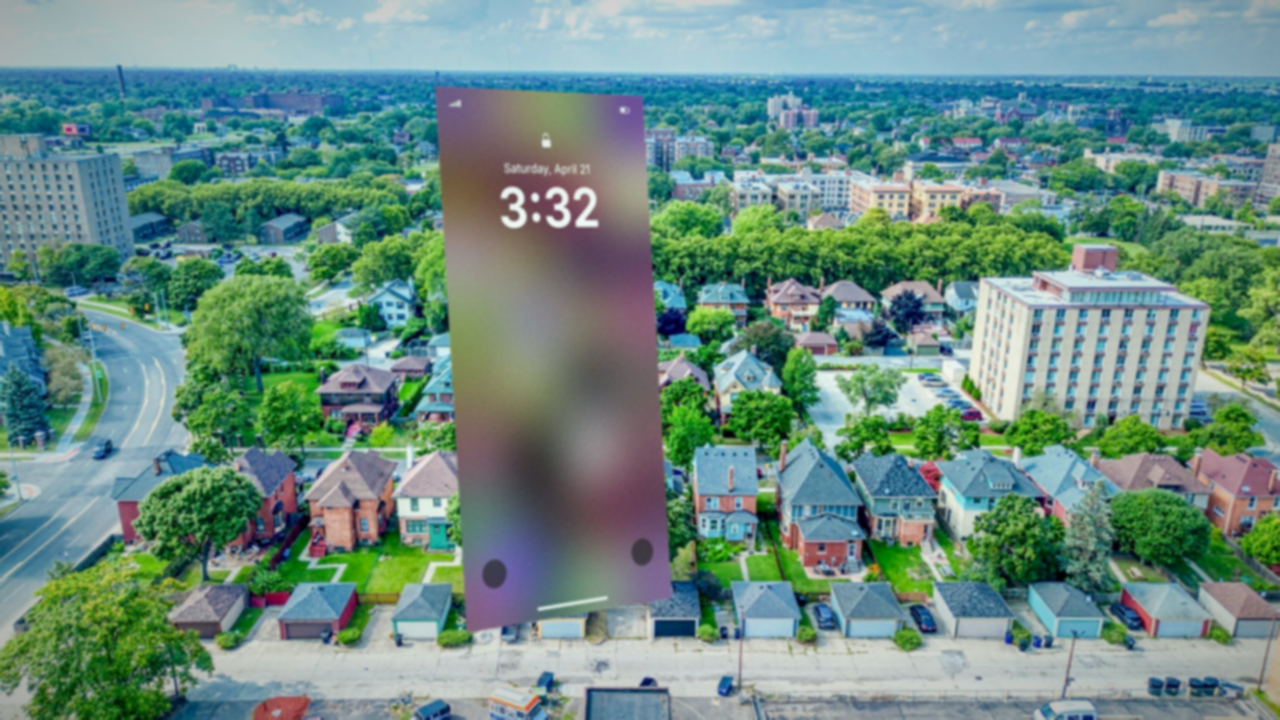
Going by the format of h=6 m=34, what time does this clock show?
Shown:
h=3 m=32
